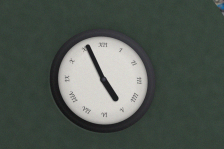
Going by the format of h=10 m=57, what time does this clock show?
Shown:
h=4 m=56
